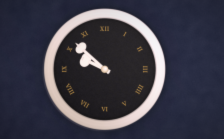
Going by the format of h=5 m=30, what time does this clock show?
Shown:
h=9 m=52
